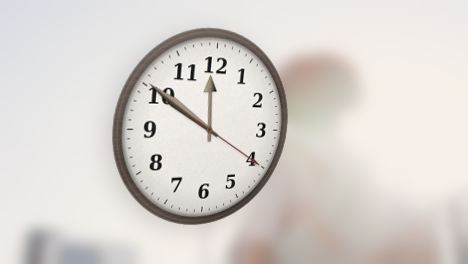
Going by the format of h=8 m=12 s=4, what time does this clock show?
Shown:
h=11 m=50 s=20
